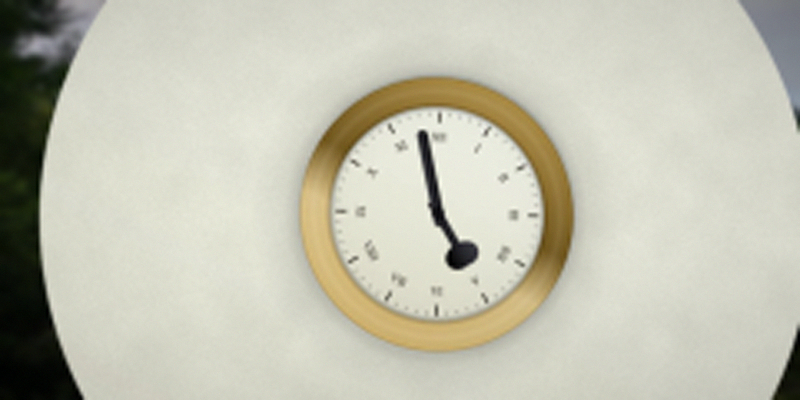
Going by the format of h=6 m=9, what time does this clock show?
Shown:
h=4 m=58
